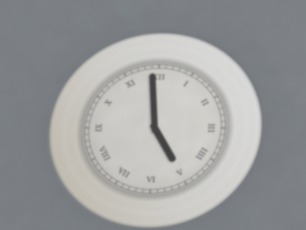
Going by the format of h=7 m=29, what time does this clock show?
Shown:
h=4 m=59
